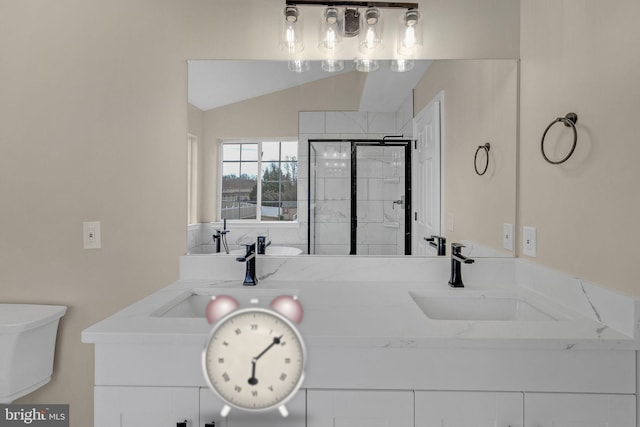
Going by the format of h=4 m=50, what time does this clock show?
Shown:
h=6 m=8
